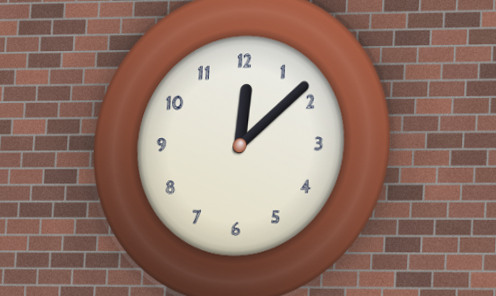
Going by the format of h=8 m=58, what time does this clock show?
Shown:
h=12 m=8
